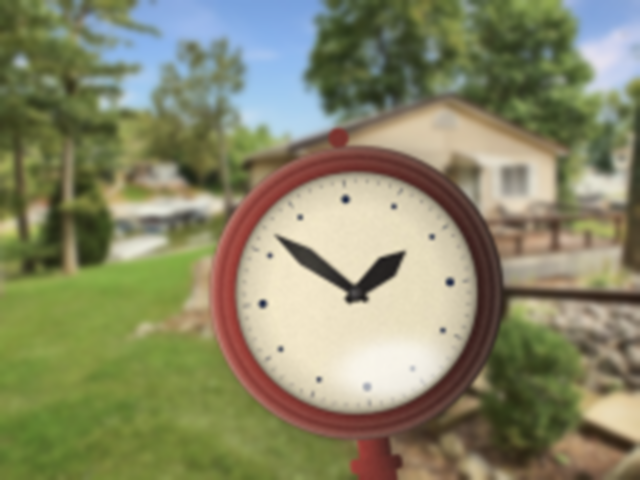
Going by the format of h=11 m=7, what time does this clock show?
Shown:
h=1 m=52
